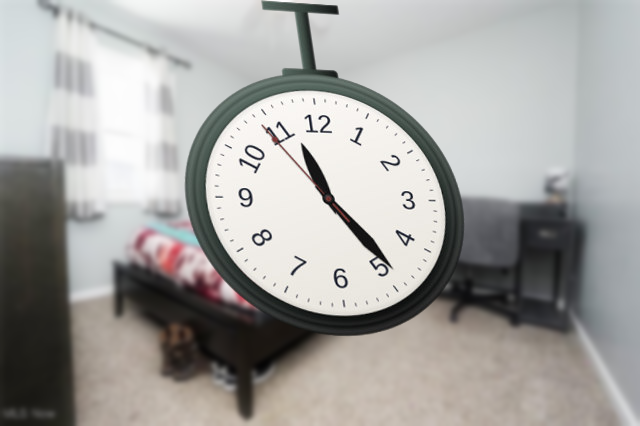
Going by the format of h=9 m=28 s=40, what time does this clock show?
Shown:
h=11 m=23 s=54
